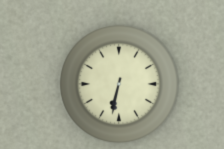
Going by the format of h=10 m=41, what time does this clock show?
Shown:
h=6 m=32
